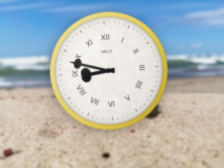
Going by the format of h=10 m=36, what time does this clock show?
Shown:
h=8 m=48
